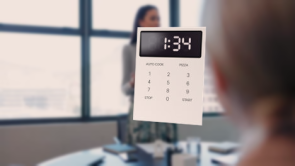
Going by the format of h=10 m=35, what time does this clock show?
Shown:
h=1 m=34
